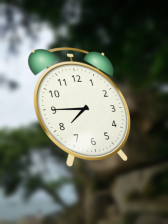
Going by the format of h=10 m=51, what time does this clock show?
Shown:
h=7 m=45
